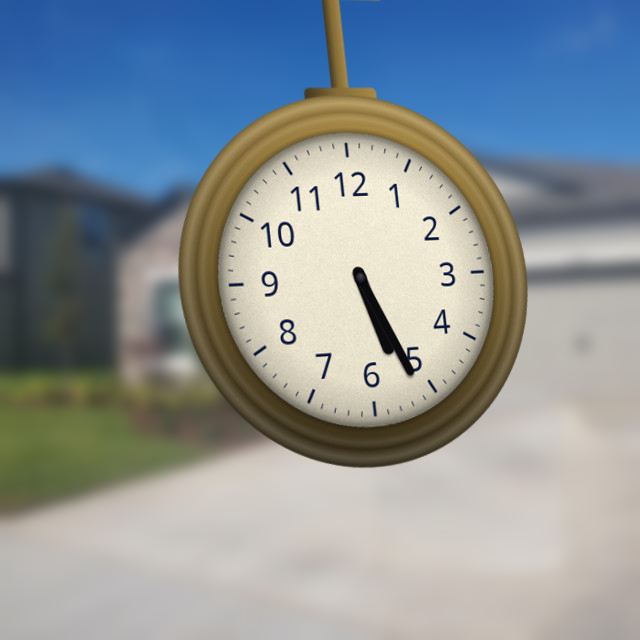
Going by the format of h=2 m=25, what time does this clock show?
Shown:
h=5 m=26
